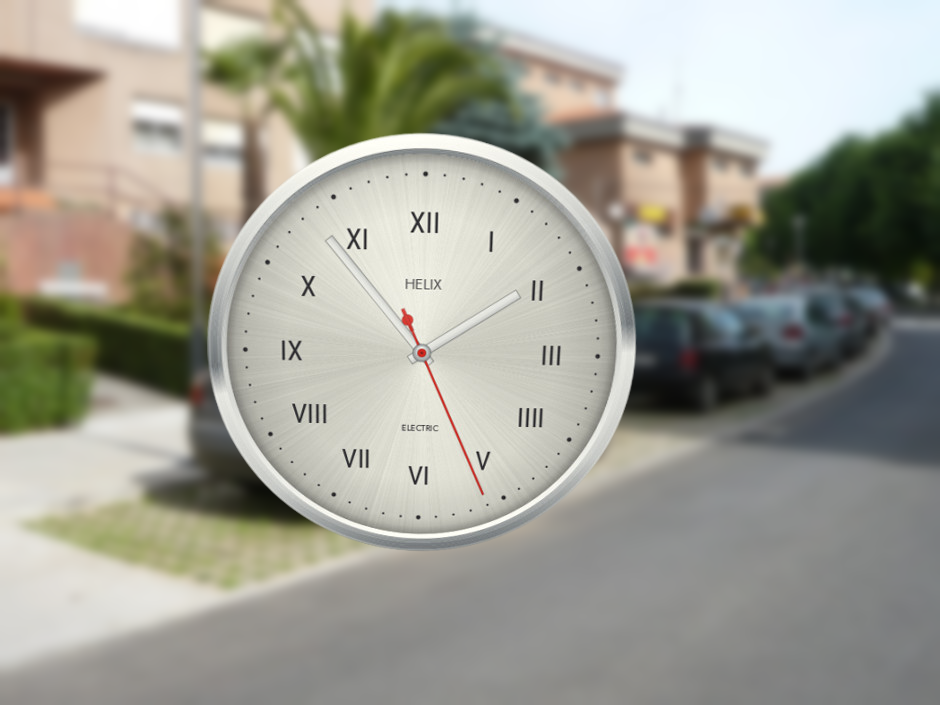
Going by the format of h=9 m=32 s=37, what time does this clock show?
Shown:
h=1 m=53 s=26
